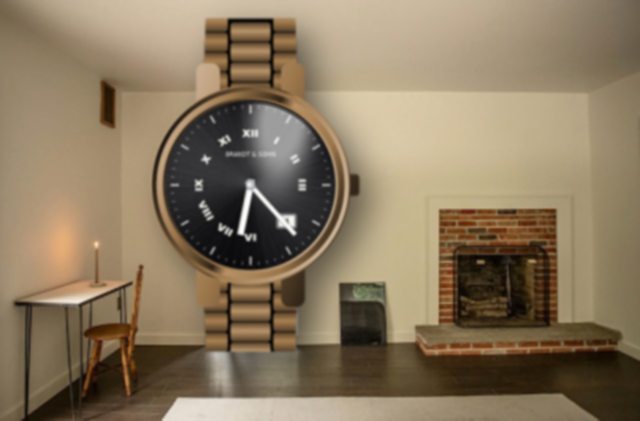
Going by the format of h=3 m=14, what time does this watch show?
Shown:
h=6 m=23
